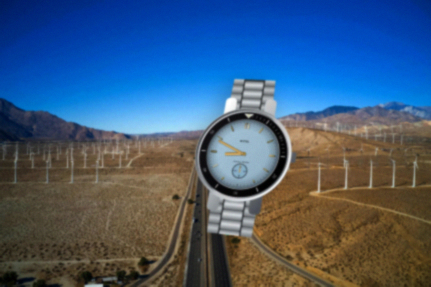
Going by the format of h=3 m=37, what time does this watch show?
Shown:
h=8 m=49
